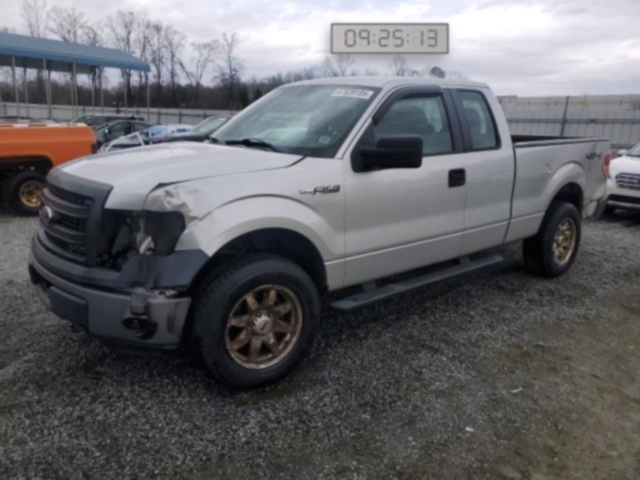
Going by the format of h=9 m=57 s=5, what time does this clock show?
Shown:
h=9 m=25 s=13
